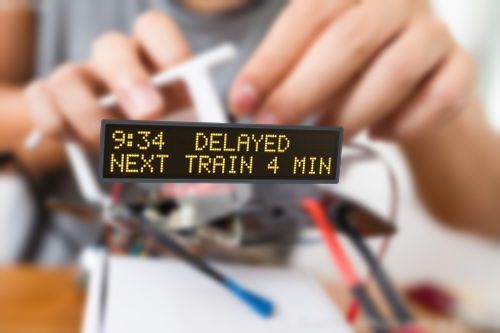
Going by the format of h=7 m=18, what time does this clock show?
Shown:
h=9 m=34
